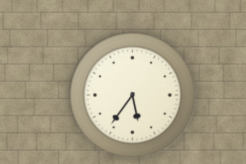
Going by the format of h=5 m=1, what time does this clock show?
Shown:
h=5 m=36
